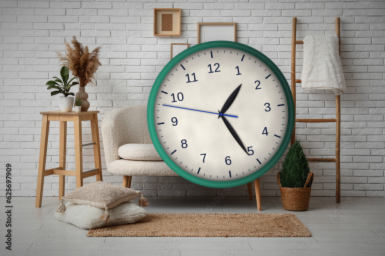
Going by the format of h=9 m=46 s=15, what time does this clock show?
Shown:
h=1 m=25 s=48
